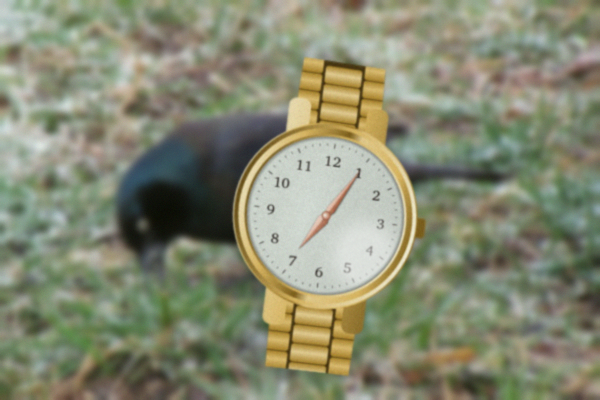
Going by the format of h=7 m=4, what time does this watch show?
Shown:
h=7 m=5
